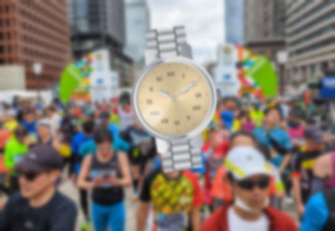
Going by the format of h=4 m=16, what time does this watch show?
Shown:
h=10 m=10
